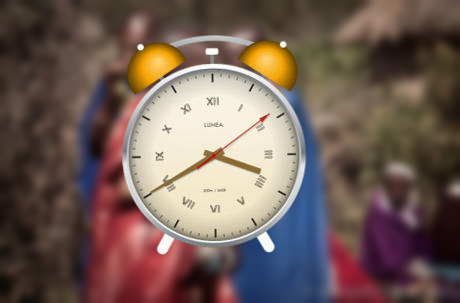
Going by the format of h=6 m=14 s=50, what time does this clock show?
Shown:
h=3 m=40 s=9
